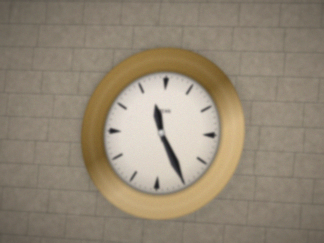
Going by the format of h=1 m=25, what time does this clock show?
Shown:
h=11 m=25
